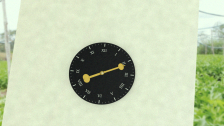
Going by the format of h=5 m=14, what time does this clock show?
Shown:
h=8 m=11
